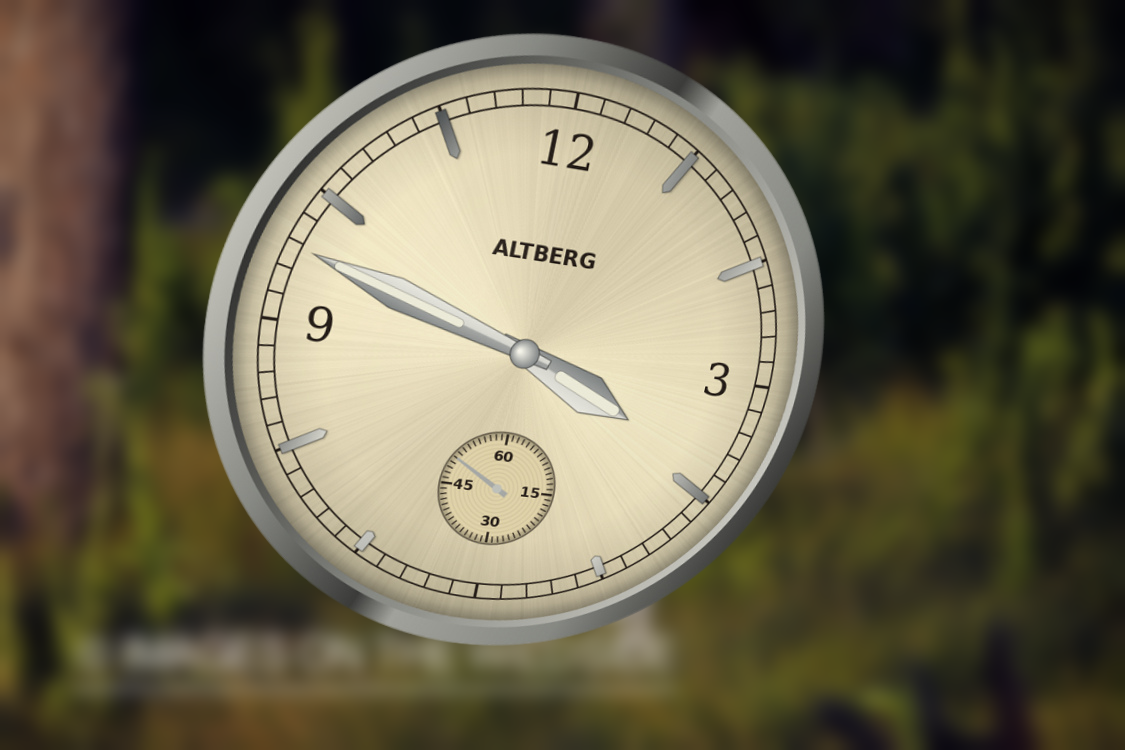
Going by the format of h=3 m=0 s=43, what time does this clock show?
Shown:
h=3 m=47 s=50
